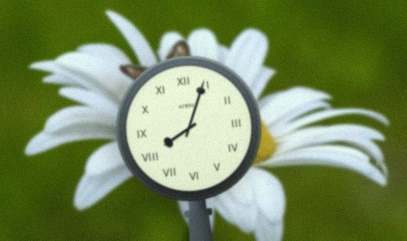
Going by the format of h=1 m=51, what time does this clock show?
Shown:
h=8 m=4
